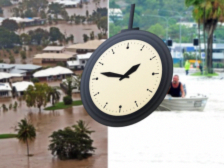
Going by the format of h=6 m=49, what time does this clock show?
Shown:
h=1 m=47
